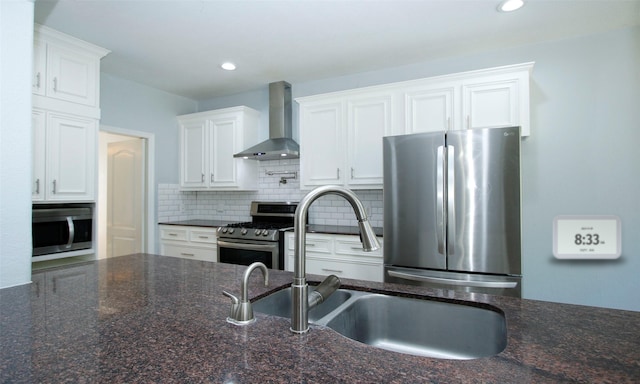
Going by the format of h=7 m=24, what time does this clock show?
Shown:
h=8 m=33
